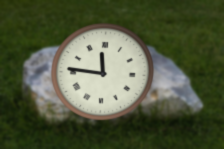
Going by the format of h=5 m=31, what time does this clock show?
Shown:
h=11 m=46
